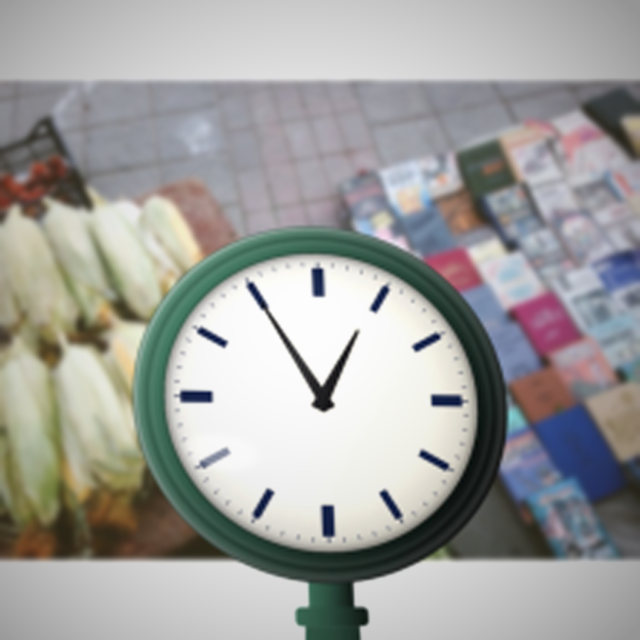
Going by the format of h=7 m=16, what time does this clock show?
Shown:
h=12 m=55
